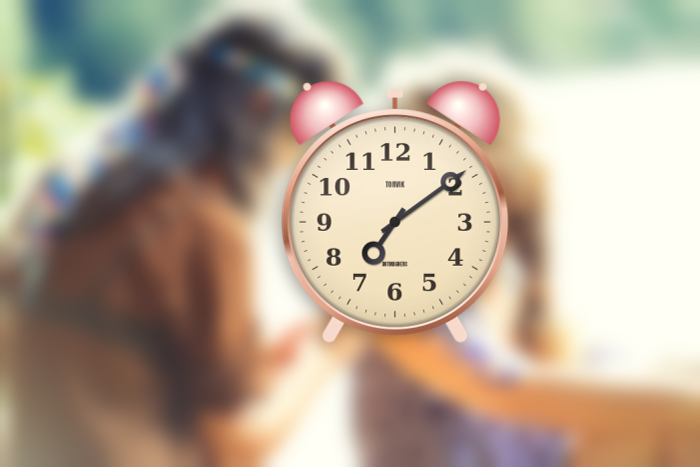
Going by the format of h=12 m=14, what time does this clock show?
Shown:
h=7 m=9
